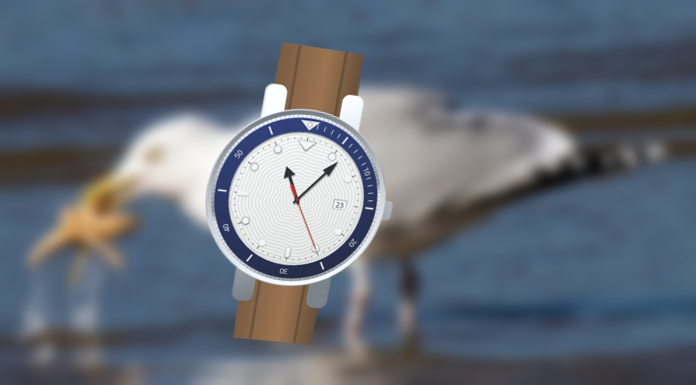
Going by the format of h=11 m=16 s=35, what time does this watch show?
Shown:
h=11 m=6 s=25
